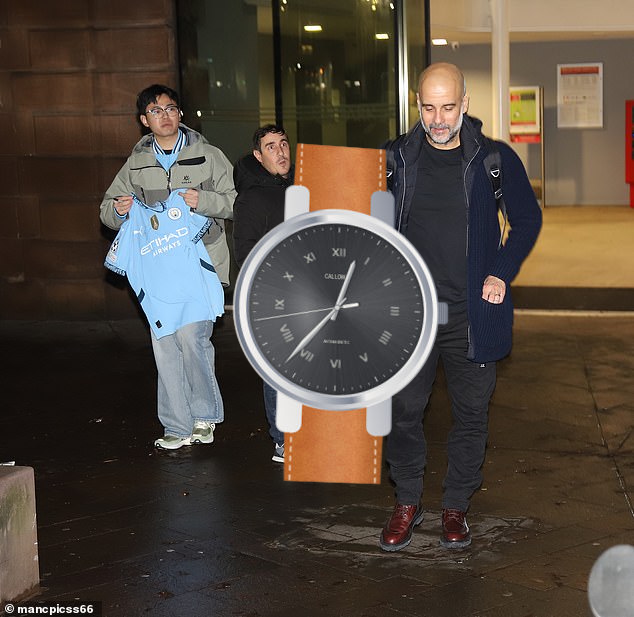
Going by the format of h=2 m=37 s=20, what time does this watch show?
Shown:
h=12 m=36 s=43
